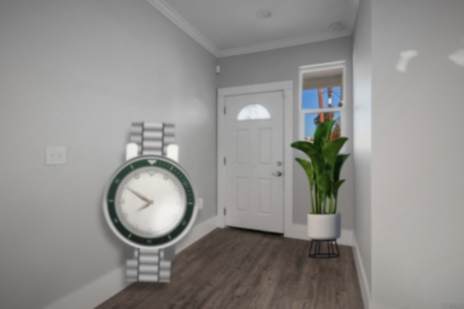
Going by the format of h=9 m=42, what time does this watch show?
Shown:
h=7 m=50
